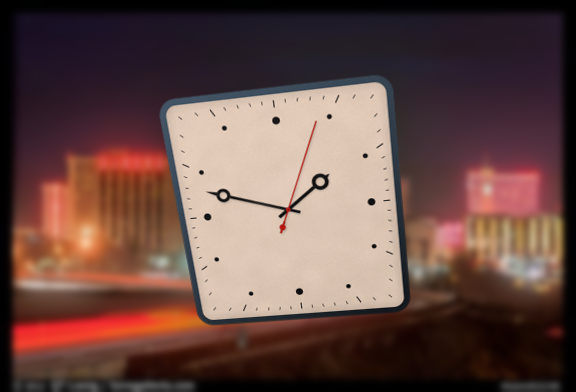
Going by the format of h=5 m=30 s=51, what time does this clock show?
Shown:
h=1 m=48 s=4
